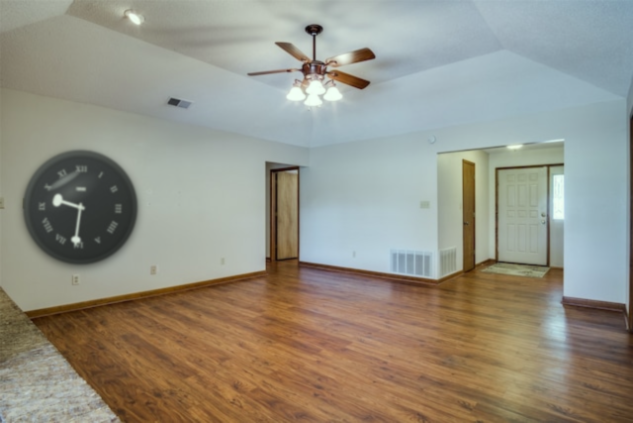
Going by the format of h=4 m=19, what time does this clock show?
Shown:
h=9 m=31
